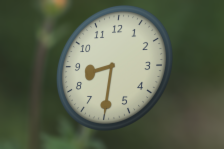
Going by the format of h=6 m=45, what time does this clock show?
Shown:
h=8 m=30
